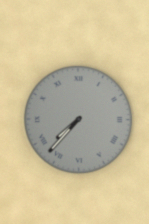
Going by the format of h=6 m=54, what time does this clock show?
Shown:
h=7 m=37
